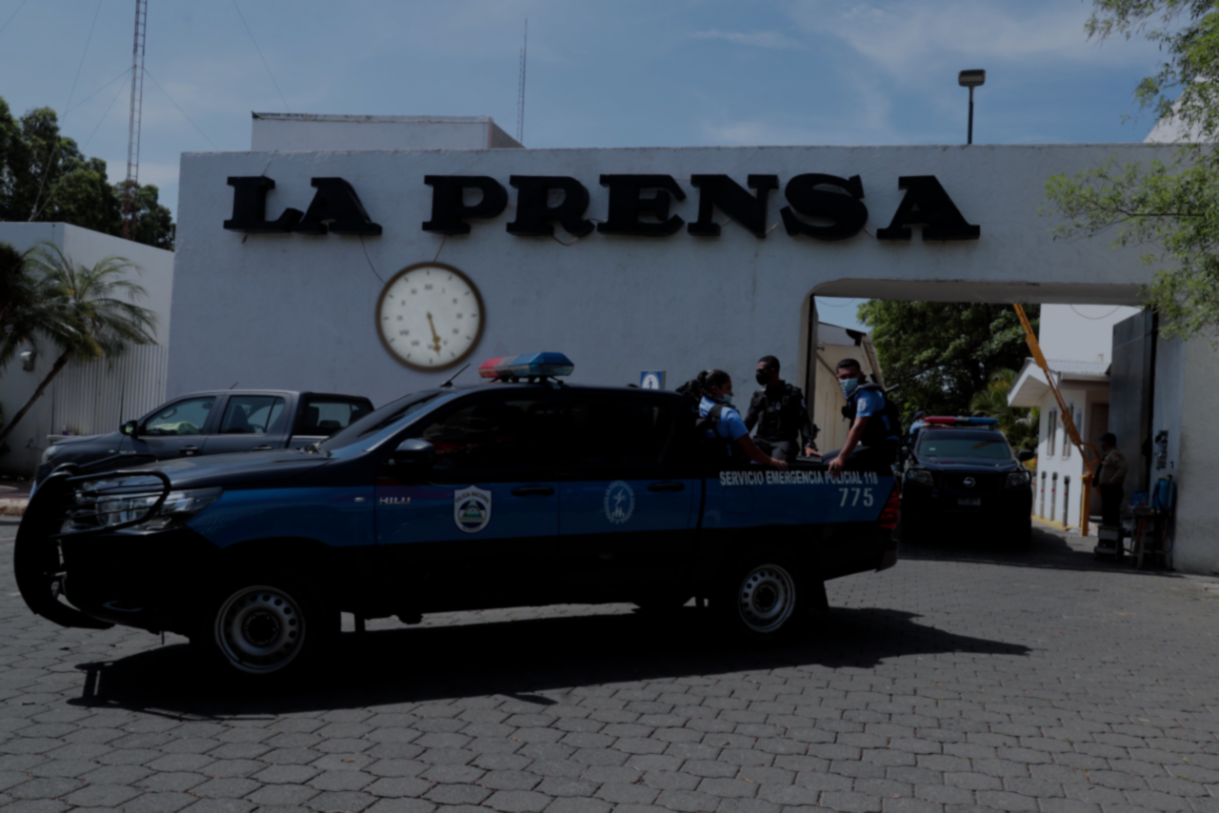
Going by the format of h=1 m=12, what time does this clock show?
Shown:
h=5 m=28
